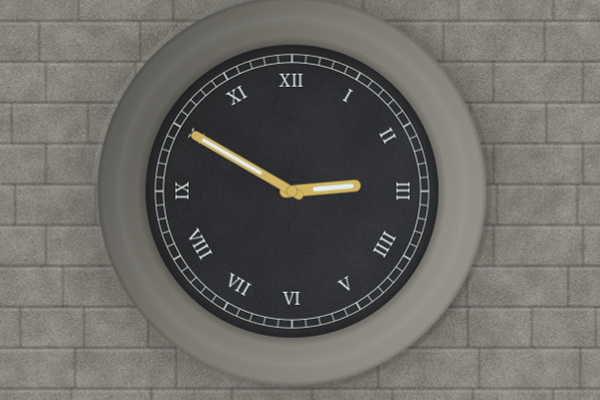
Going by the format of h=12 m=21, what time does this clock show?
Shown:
h=2 m=50
